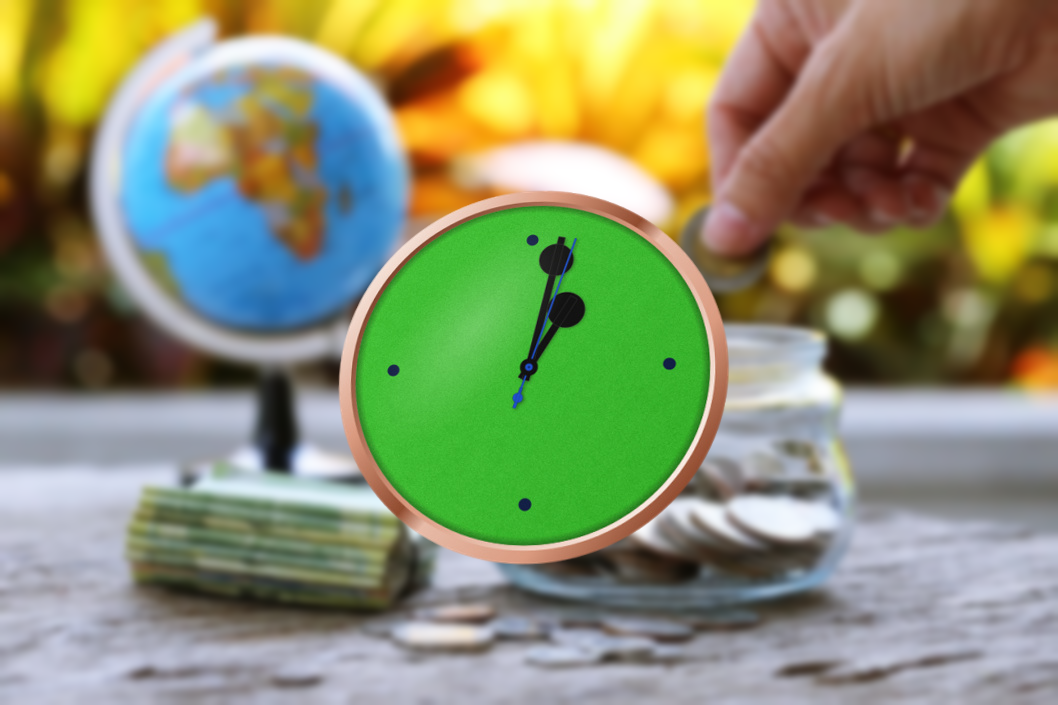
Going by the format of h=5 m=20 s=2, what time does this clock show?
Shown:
h=1 m=2 s=3
